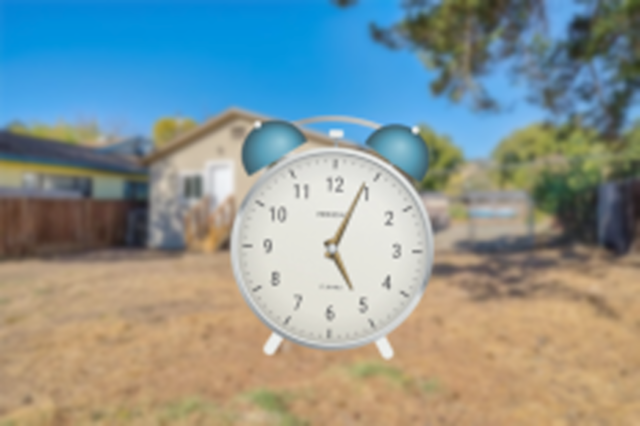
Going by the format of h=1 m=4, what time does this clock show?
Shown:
h=5 m=4
